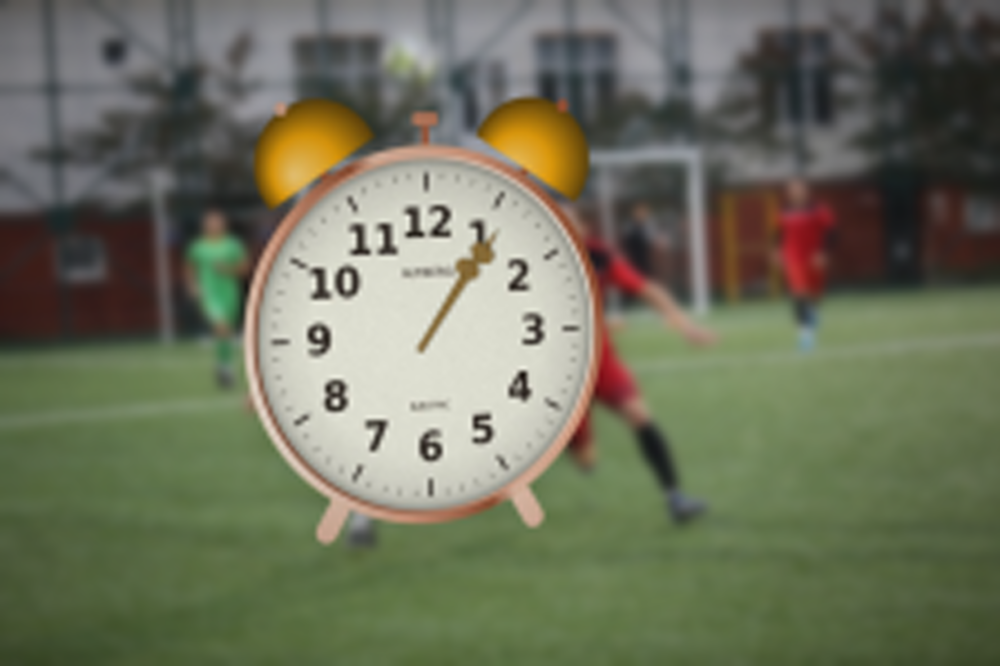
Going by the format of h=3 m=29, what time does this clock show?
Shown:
h=1 m=6
